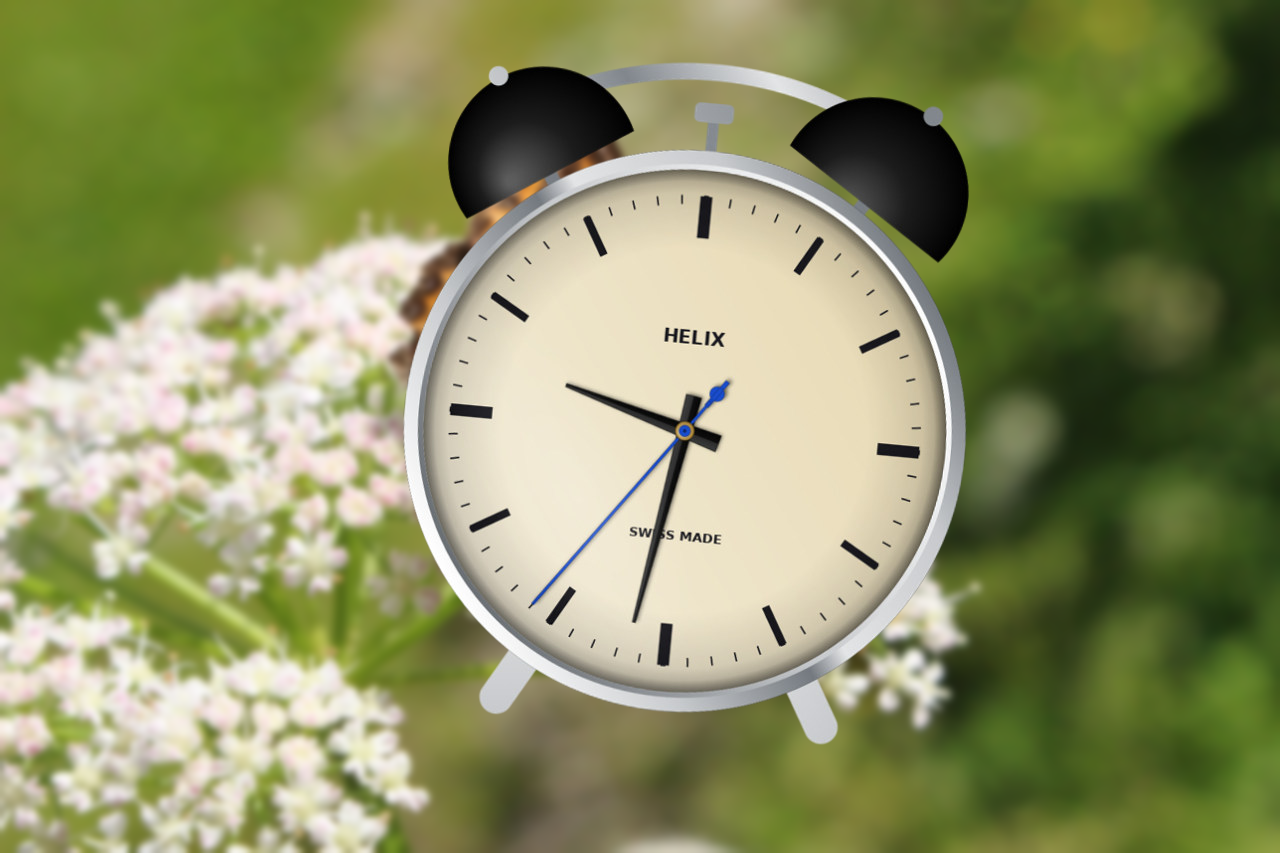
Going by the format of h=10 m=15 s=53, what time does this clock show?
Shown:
h=9 m=31 s=36
